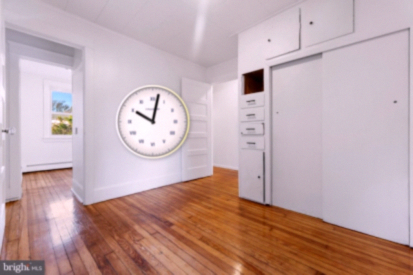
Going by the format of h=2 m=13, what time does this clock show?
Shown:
h=10 m=2
